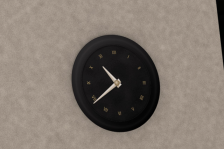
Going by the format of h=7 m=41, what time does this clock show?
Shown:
h=10 m=39
